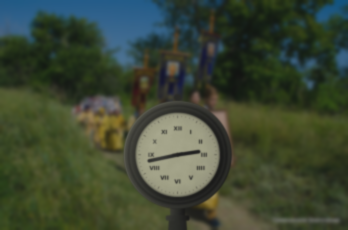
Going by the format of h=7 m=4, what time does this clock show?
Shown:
h=2 m=43
